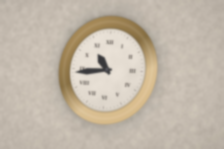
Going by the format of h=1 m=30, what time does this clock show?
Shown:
h=10 m=44
